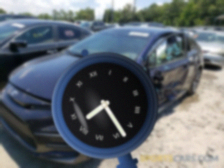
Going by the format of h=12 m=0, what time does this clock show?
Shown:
h=8 m=28
